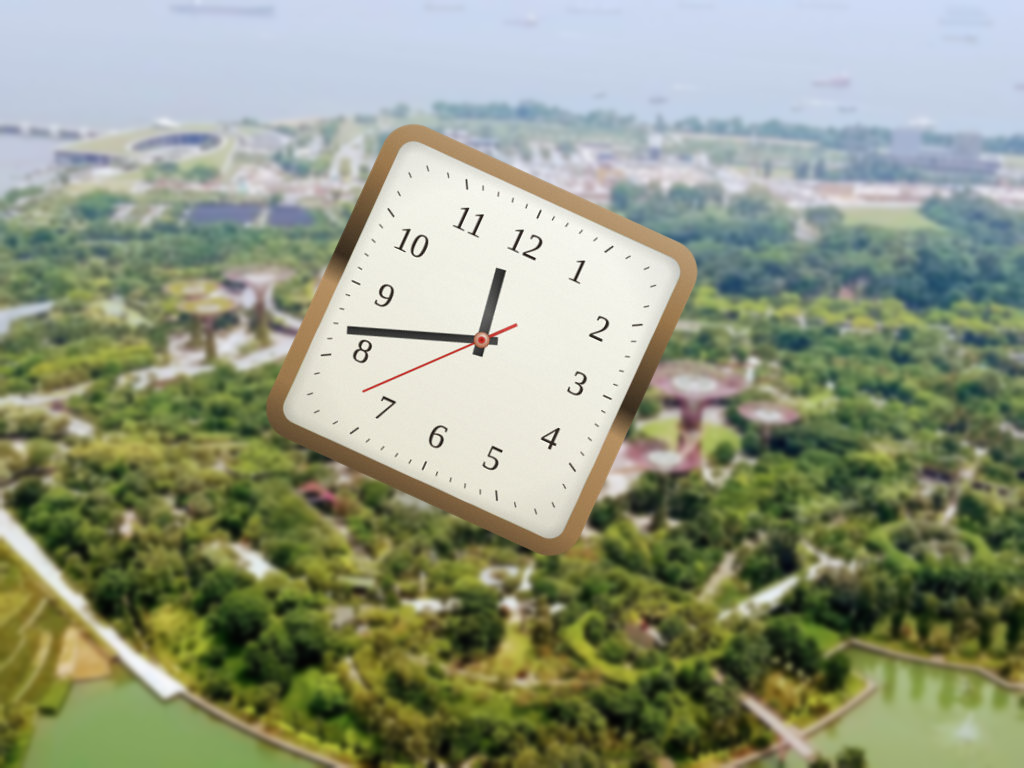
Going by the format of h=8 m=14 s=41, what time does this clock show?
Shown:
h=11 m=41 s=37
